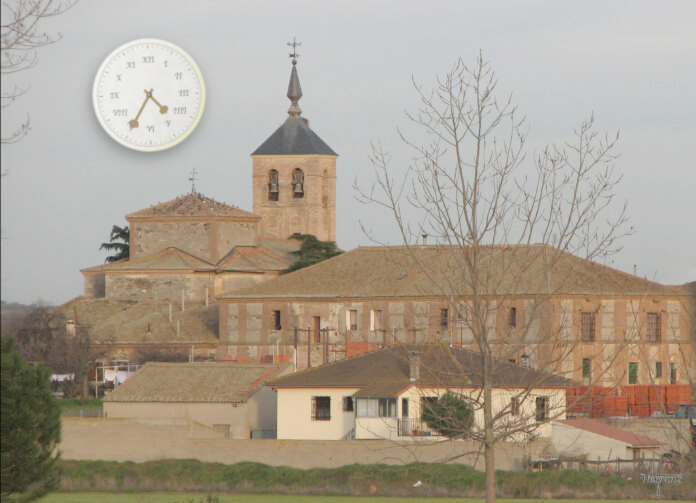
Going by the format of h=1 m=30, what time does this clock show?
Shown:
h=4 m=35
